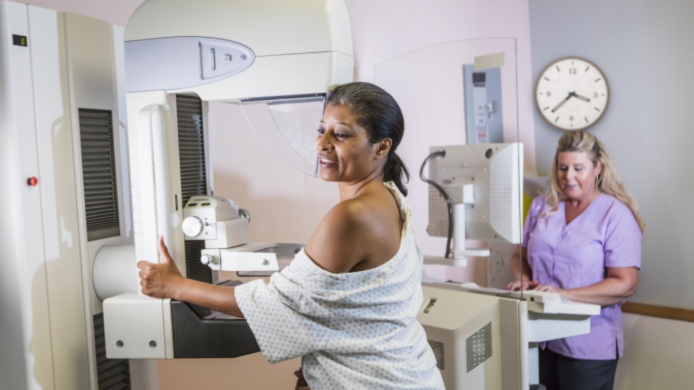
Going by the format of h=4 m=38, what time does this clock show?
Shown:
h=3 m=38
